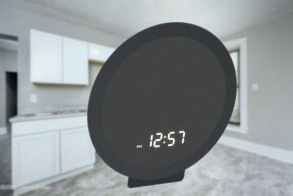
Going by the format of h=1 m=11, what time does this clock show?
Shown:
h=12 m=57
